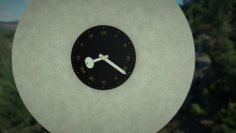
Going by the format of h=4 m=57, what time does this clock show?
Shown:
h=8 m=21
